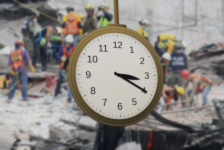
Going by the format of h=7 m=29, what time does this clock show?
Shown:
h=3 m=20
